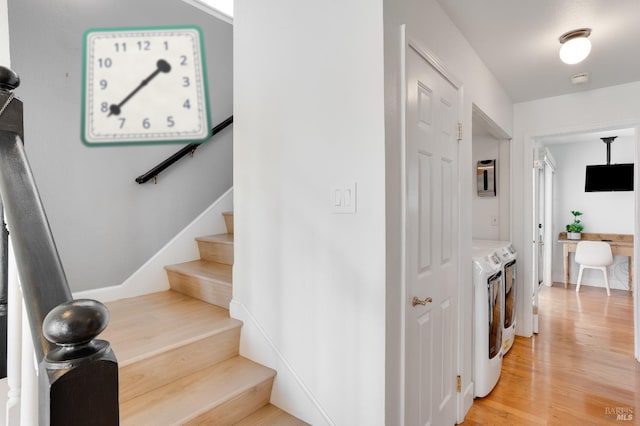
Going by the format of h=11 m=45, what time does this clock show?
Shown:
h=1 m=38
